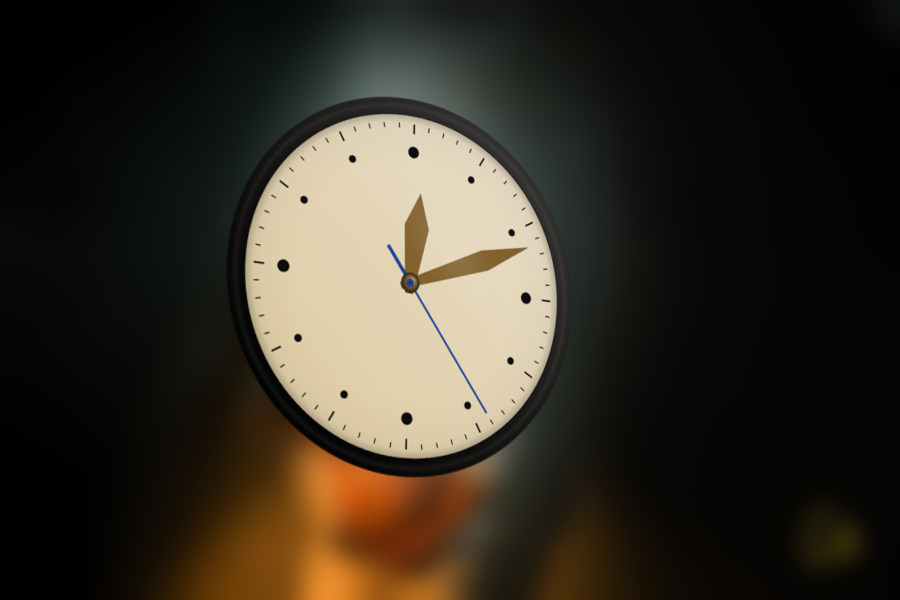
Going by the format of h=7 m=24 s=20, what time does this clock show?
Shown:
h=12 m=11 s=24
